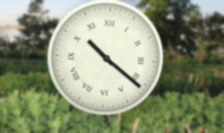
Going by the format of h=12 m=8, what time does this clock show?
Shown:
h=10 m=21
